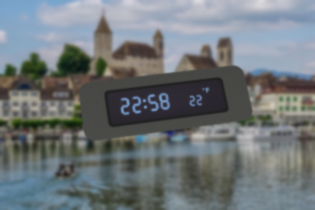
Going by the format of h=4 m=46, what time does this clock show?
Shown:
h=22 m=58
